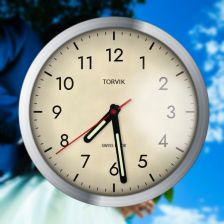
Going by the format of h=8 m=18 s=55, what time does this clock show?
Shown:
h=7 m=28 s=39
